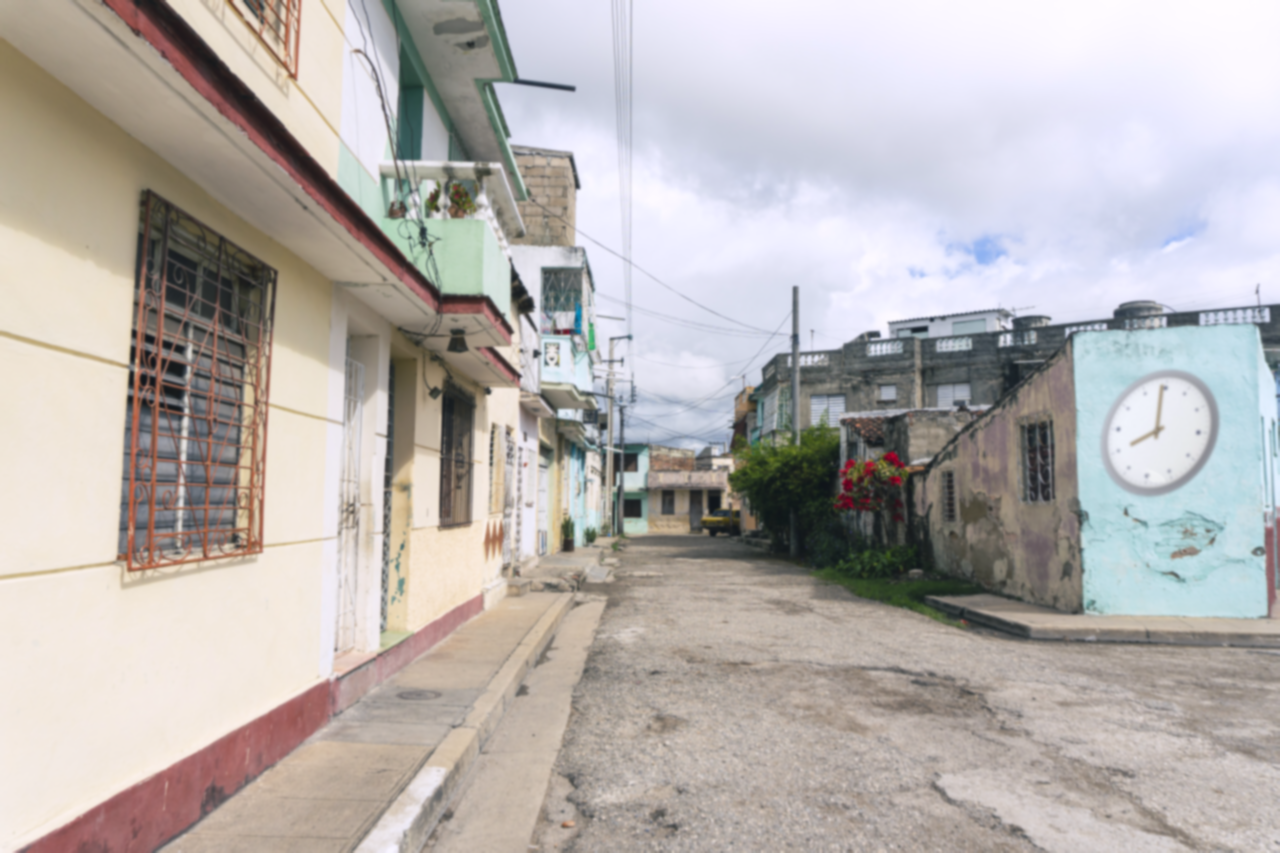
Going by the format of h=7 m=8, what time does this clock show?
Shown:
h=7 m=59
